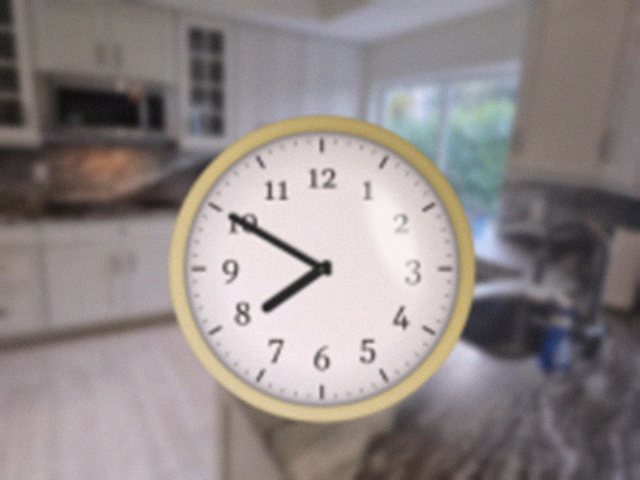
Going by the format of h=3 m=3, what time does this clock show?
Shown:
h=7 m=50
